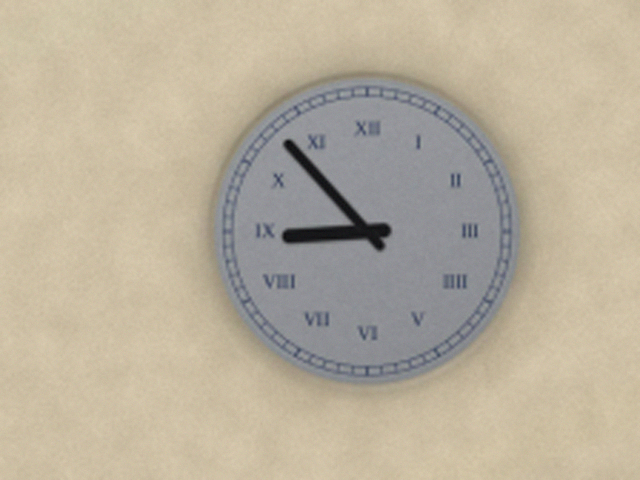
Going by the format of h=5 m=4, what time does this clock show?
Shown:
h=8 m=53
